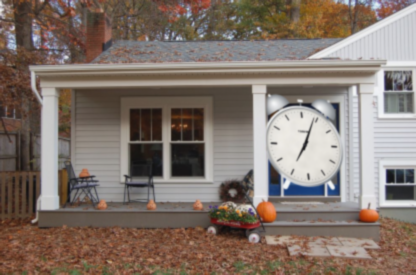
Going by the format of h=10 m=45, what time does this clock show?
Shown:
h=7 m=4
